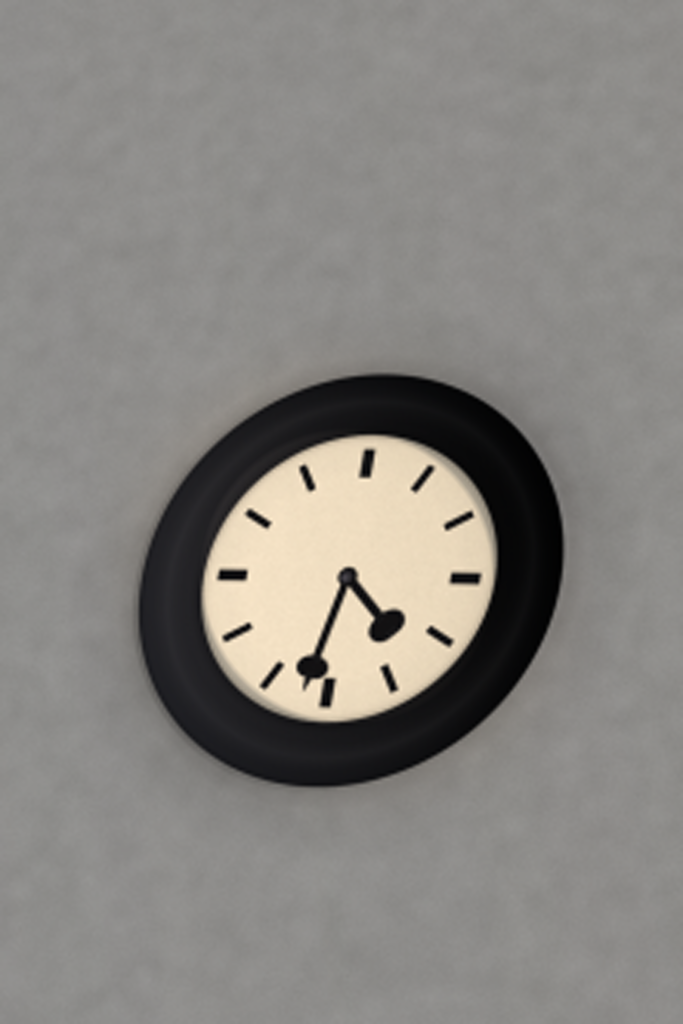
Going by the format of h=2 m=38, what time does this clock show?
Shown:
h=4 m=32
